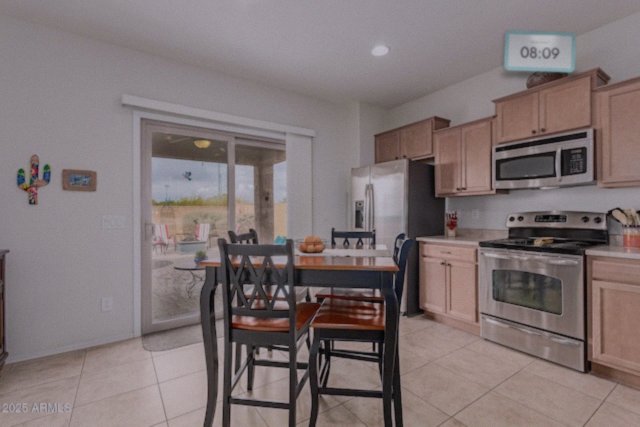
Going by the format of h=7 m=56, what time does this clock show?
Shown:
h=8 m=9
